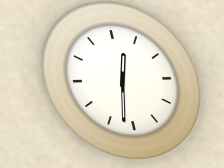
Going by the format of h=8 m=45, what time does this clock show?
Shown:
h=12 m=32
